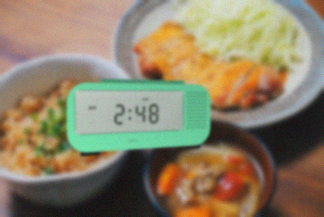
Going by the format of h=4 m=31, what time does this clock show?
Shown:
h=2 m=48
